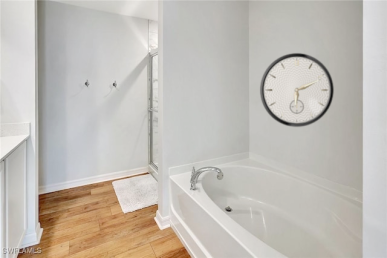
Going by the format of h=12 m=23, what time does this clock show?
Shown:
h=6 m=11
